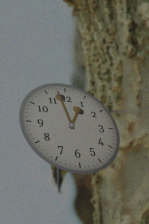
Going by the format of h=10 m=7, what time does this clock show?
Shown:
h=12 m=58
